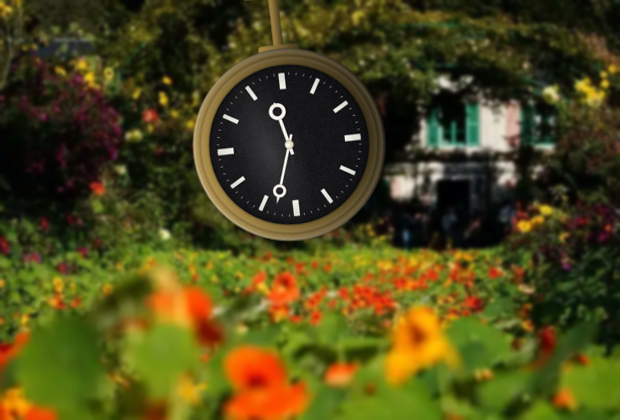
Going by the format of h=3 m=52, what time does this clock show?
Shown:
h=11 m=33
